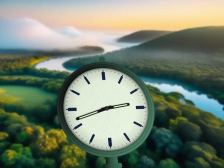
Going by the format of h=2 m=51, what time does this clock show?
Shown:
h=2 m=42
